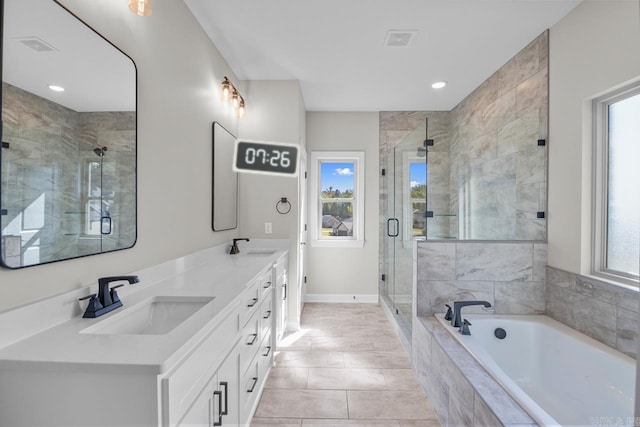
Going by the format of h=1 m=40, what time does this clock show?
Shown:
h=7 m=26
